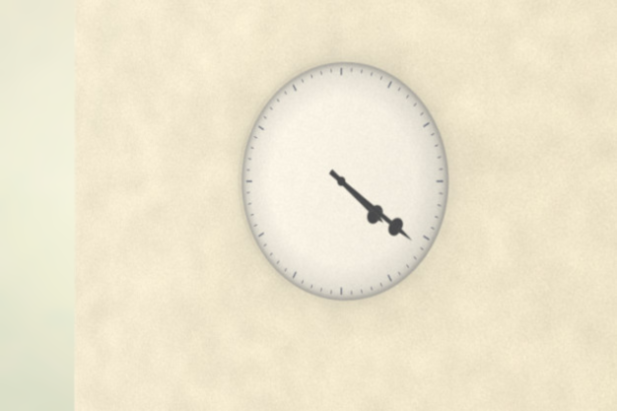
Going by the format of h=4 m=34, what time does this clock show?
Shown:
h=4 m=21
